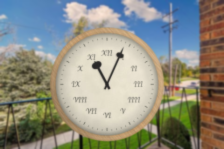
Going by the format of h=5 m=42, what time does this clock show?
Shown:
h=11 m=4
